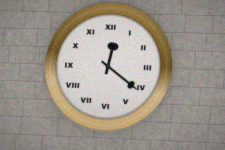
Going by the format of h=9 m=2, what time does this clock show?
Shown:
h=12 m=21
